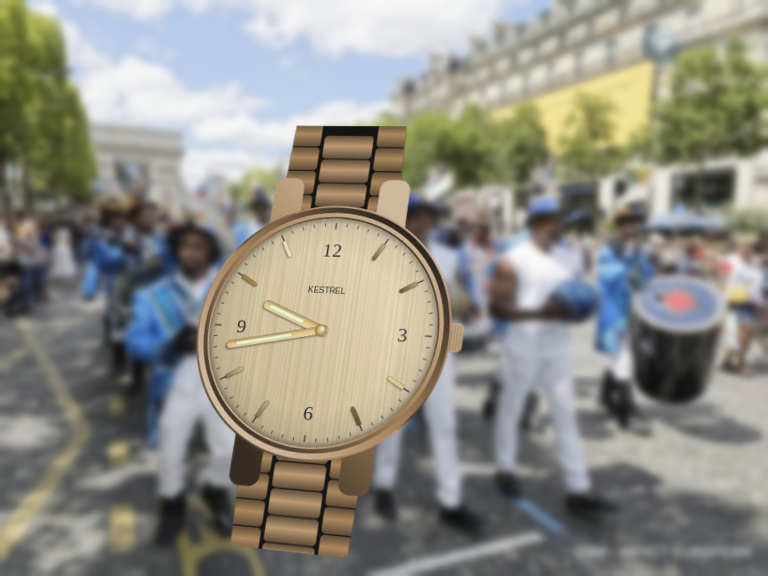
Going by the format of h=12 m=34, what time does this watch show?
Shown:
h=9 m=43
